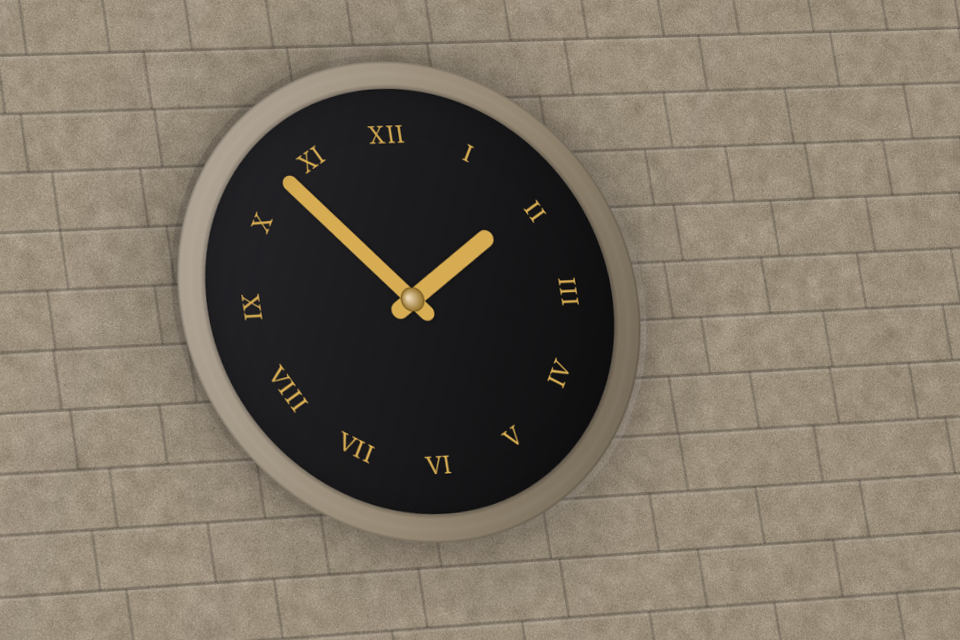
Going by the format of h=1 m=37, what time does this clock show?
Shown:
h=1 m=53
